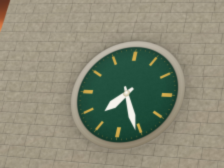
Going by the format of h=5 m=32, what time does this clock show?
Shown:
h=7 m=26
